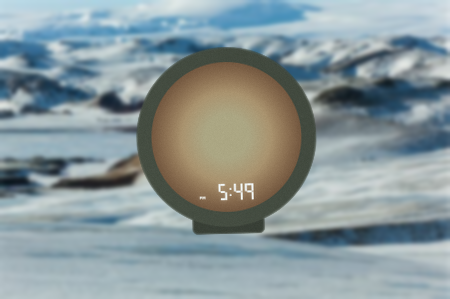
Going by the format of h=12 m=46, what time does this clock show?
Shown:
h=5 m=49
